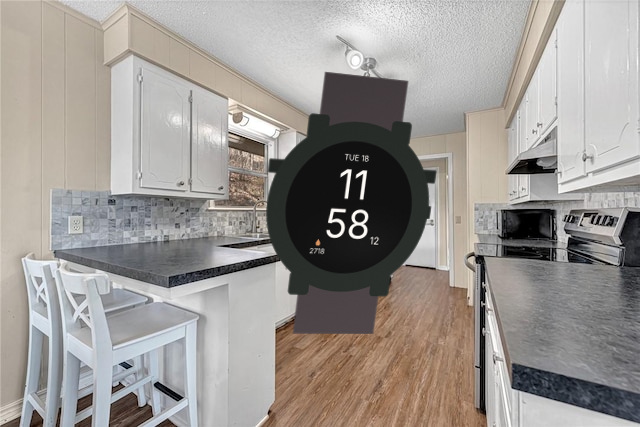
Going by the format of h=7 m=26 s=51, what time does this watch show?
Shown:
h=11 m=58 s=12
